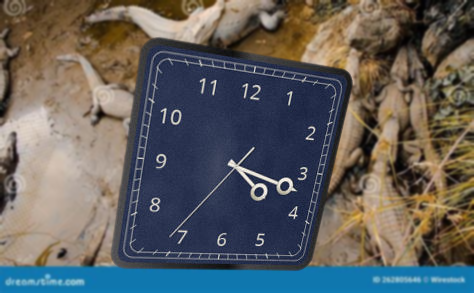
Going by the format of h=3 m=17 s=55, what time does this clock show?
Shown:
h=4 m=17 s=36
